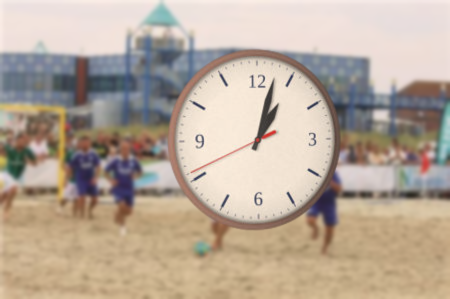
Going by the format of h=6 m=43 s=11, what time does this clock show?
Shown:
h=1 m=2 s=41
